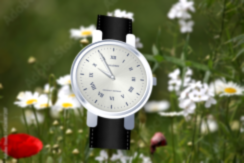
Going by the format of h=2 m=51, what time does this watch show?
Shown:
h=9 m=55
